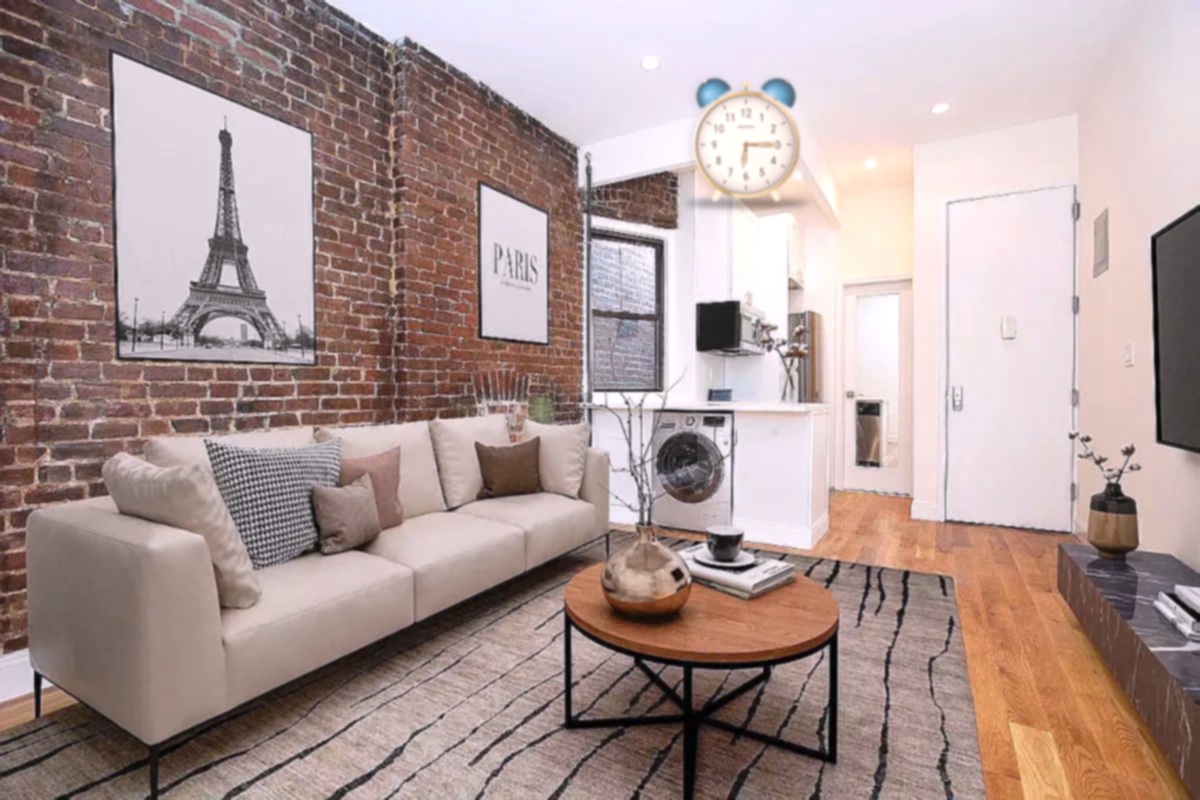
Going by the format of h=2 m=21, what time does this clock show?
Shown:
h=6 m=15
